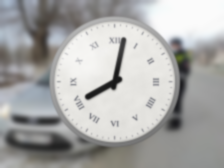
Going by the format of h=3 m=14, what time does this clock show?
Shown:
h=8 m=2
